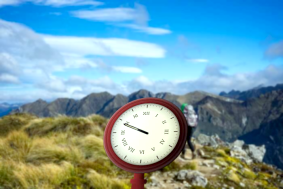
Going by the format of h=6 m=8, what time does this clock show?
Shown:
h=9 m=49
